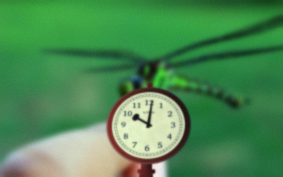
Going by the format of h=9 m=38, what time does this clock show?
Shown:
h=10 m=1
